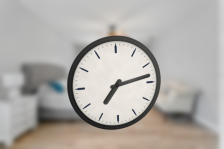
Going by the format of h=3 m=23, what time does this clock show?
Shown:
h=7 m=13
